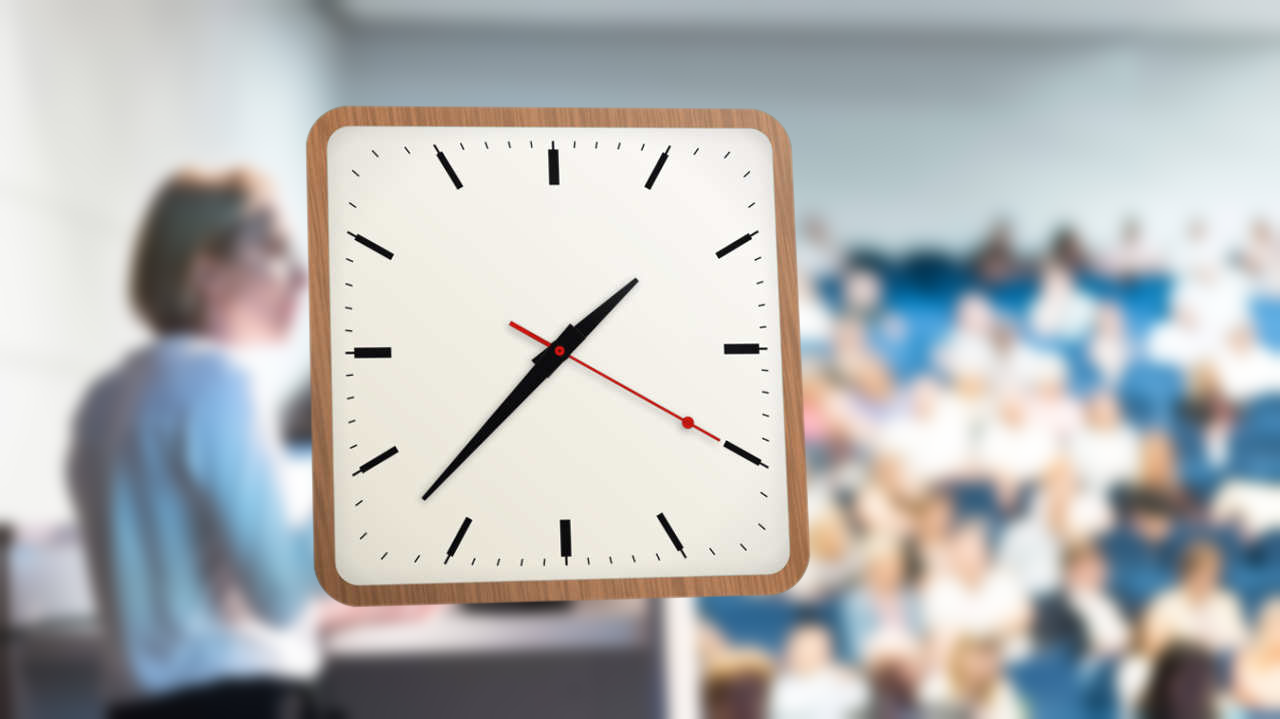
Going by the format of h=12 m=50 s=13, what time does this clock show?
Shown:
h=1 m=37 s=20
